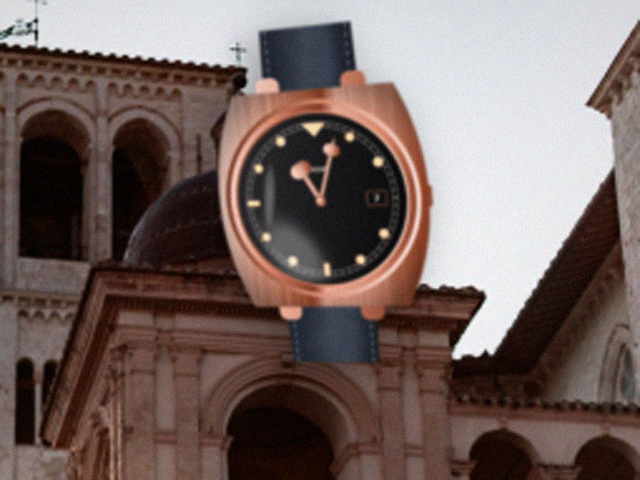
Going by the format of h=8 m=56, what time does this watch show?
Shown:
h=11 m=3
